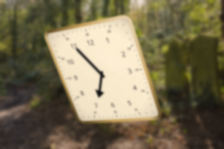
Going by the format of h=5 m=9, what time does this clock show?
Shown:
h=6 m=55
